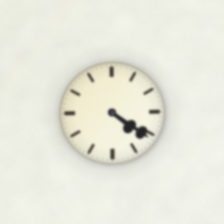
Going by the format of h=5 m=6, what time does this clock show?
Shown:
h=4 m=21
